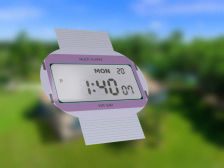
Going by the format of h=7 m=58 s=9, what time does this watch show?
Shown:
h=1 m=40 s=7
